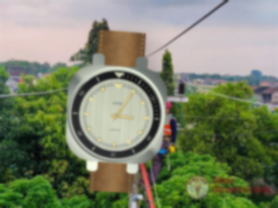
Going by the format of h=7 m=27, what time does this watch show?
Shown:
h=3 m=5
